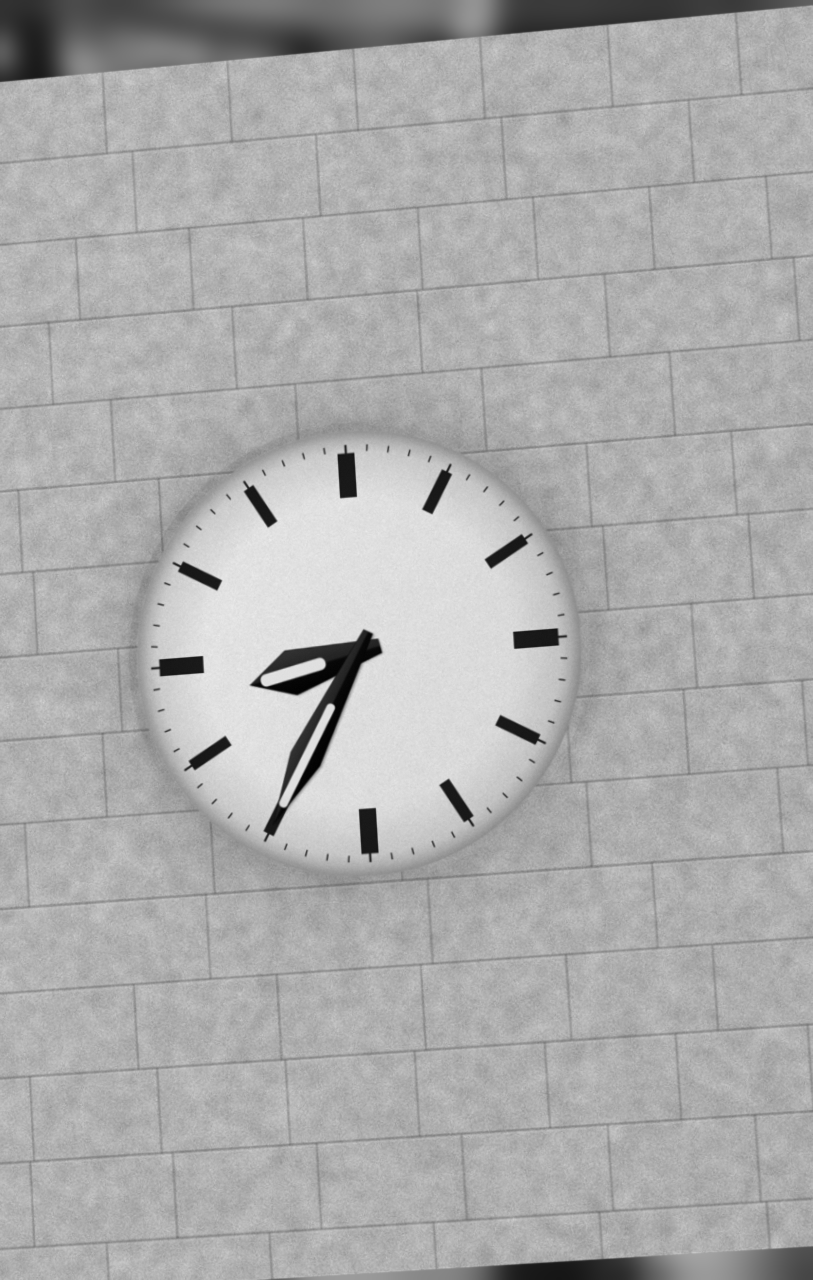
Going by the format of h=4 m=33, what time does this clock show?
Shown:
h=8 m=35
